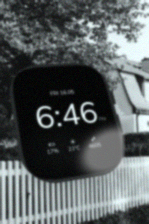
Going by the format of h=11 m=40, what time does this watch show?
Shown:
h=6 m=46
